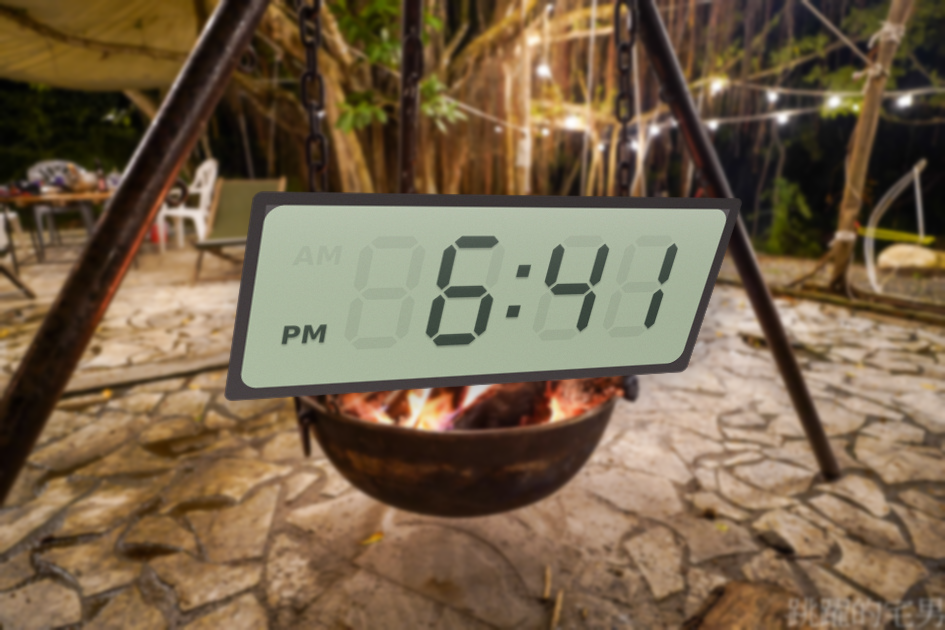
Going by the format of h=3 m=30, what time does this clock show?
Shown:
h=6 m=41
